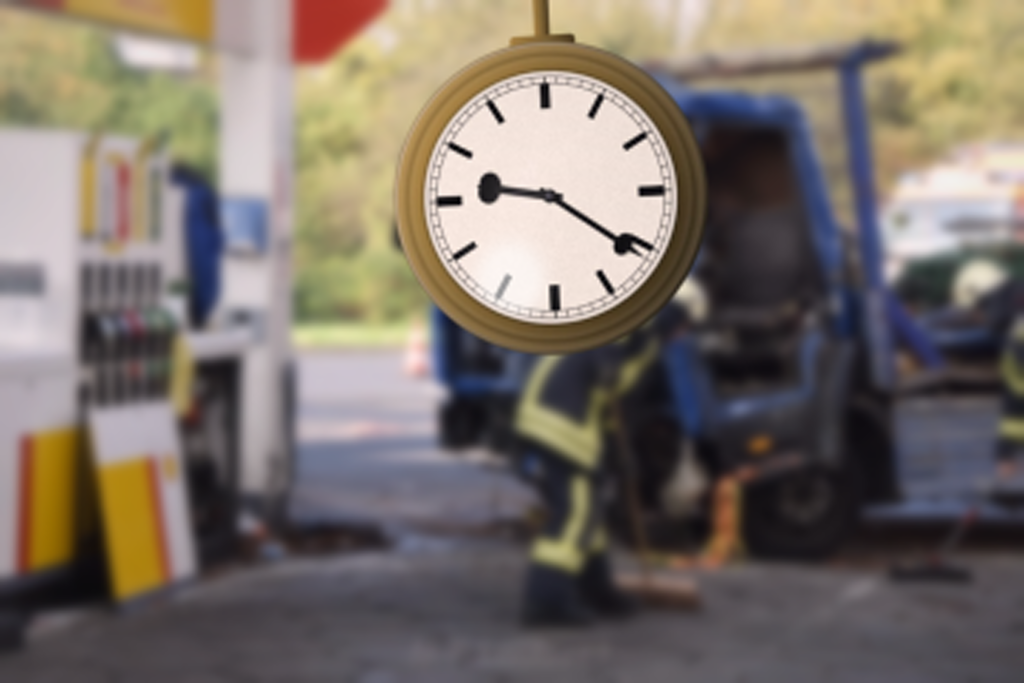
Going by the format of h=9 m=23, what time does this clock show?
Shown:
h=9 m=21
